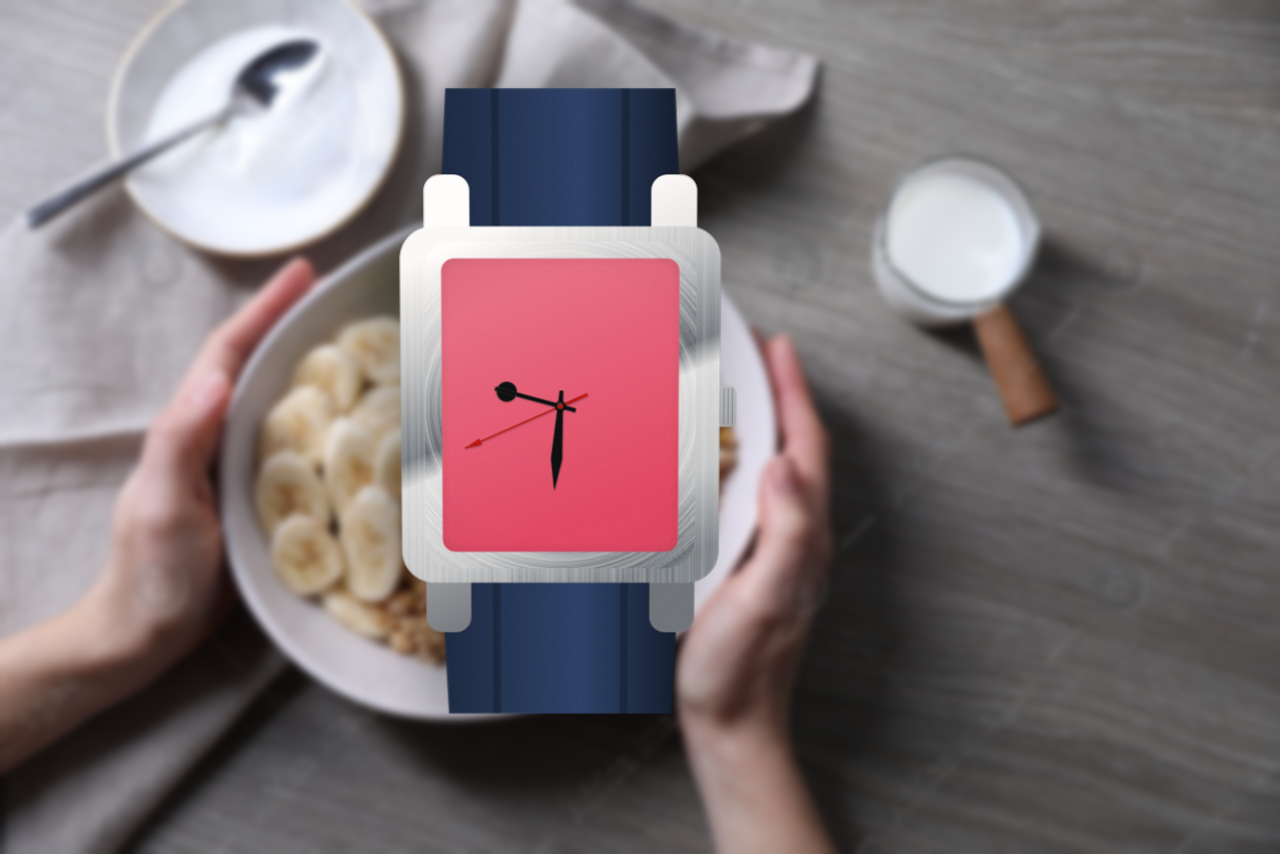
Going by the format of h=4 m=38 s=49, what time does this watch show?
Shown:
h=9 m=30 s=41
